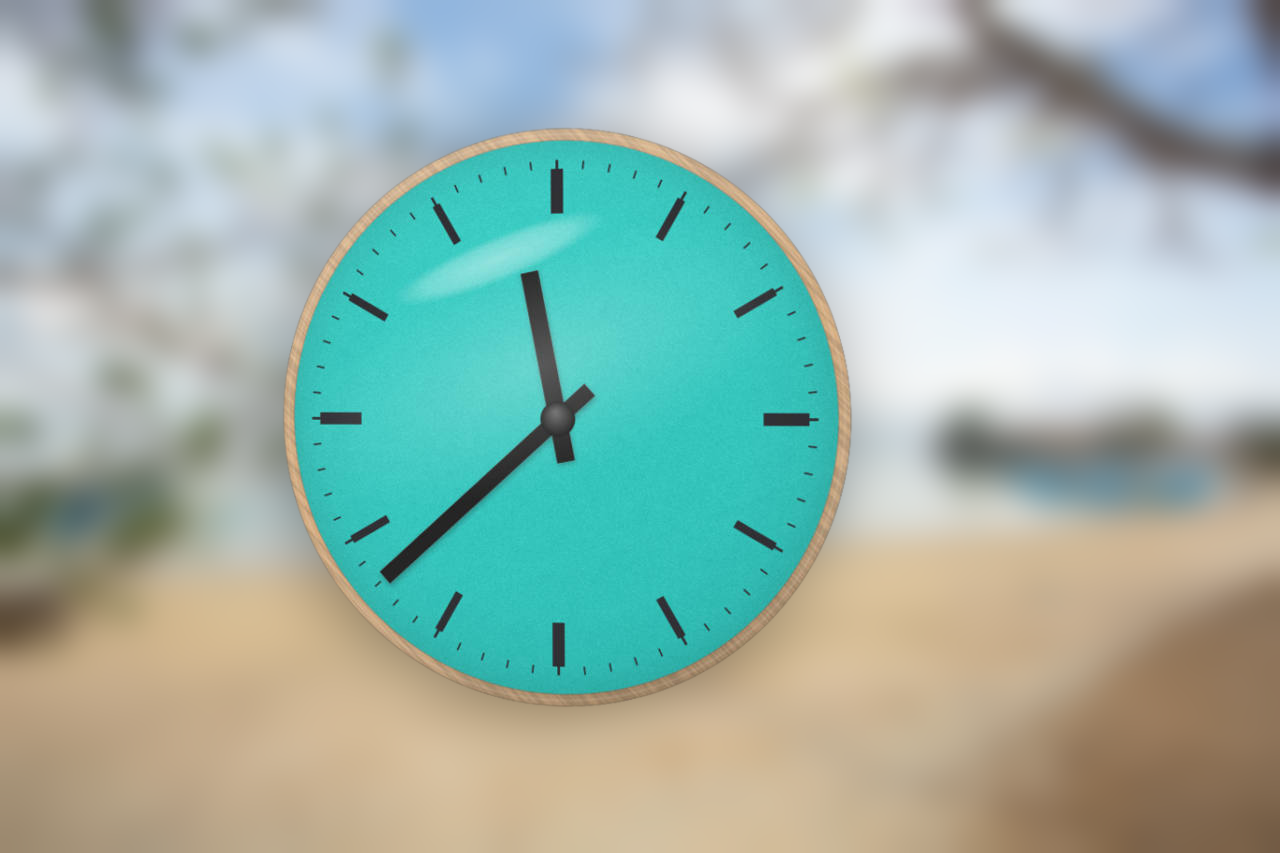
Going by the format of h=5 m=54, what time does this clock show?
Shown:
h=11 m=38
